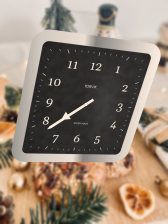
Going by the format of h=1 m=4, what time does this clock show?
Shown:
h=7 m=38
